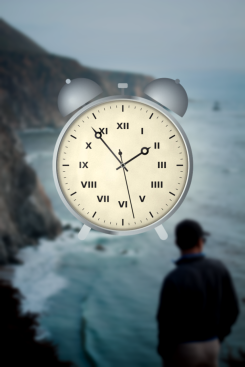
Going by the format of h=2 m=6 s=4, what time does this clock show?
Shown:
h=1 m=53 s=28
